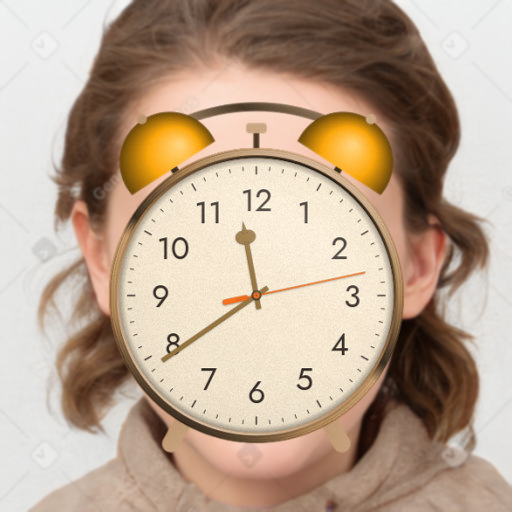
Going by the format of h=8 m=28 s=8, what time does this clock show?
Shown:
h=11 m=39 s=13
